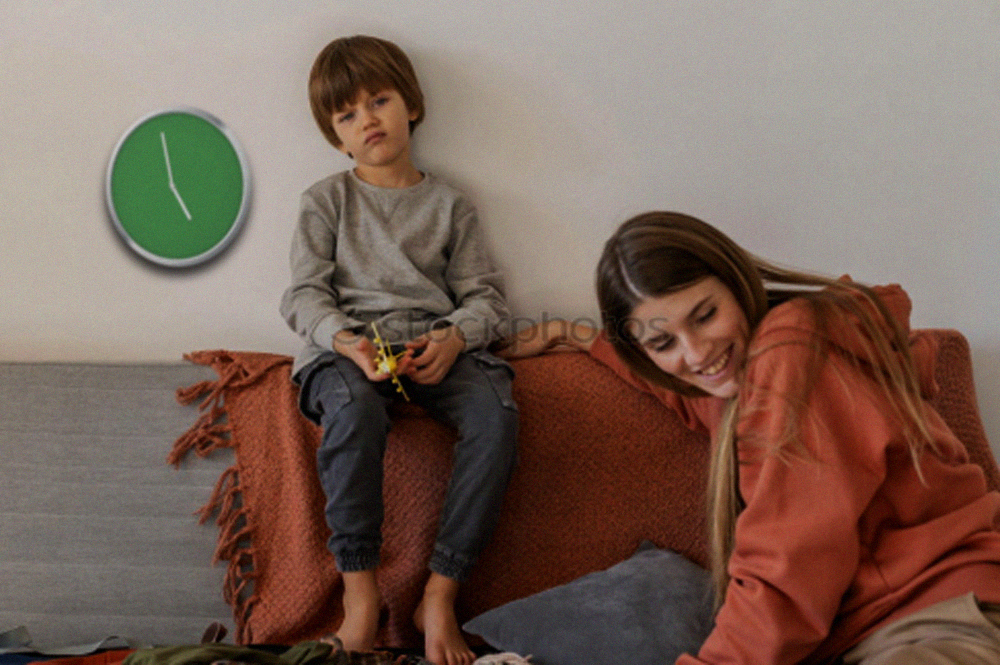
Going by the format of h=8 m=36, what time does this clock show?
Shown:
h=4 m=58
